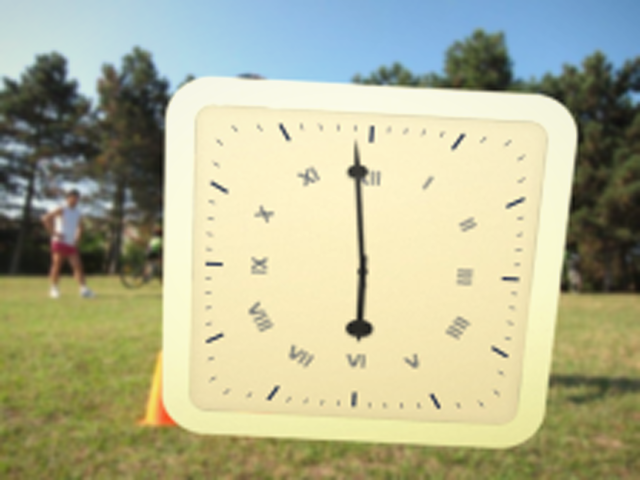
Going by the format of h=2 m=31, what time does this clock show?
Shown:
h=5 m=59
